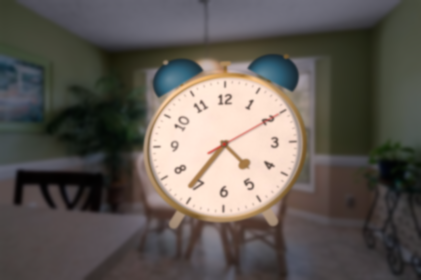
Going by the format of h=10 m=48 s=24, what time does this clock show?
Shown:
h=4 m=36 s=10
